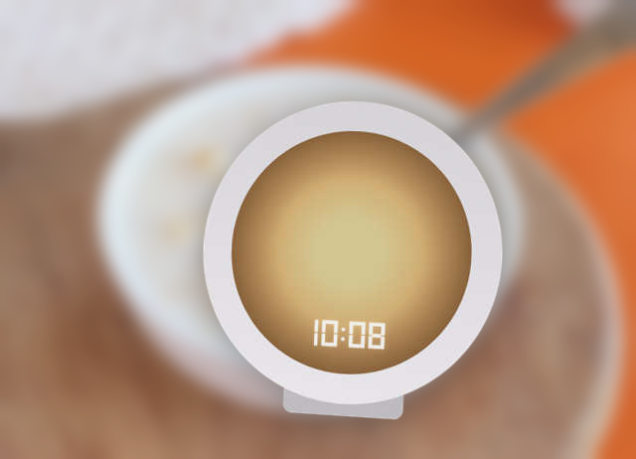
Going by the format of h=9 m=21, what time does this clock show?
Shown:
h=10 m=8
